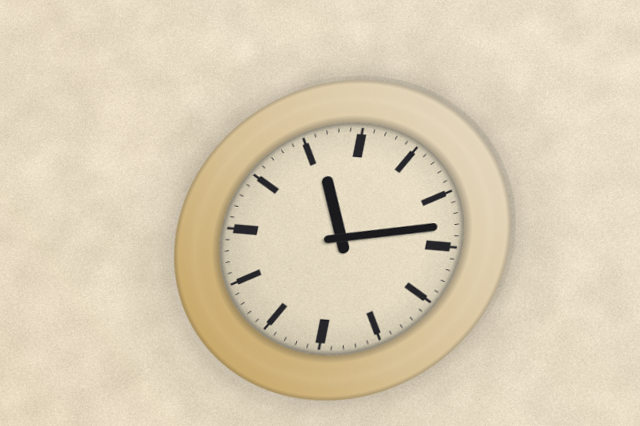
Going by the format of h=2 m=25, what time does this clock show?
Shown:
h=11 m=13
